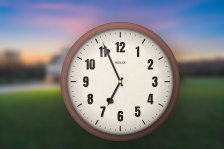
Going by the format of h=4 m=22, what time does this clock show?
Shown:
h=6 m=56
